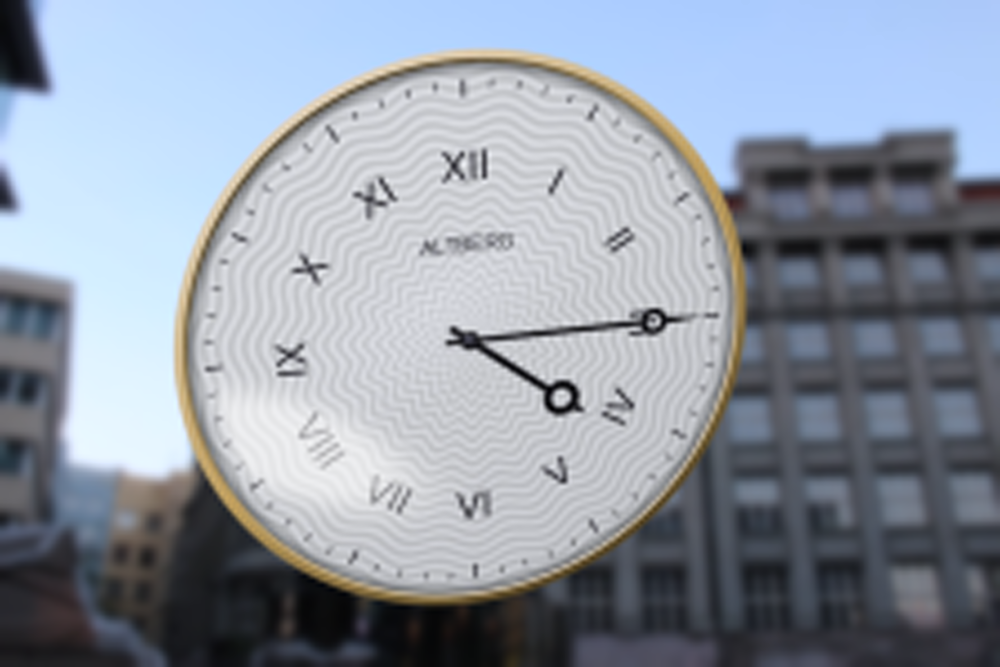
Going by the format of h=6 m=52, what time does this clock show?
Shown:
h=4 m=15
